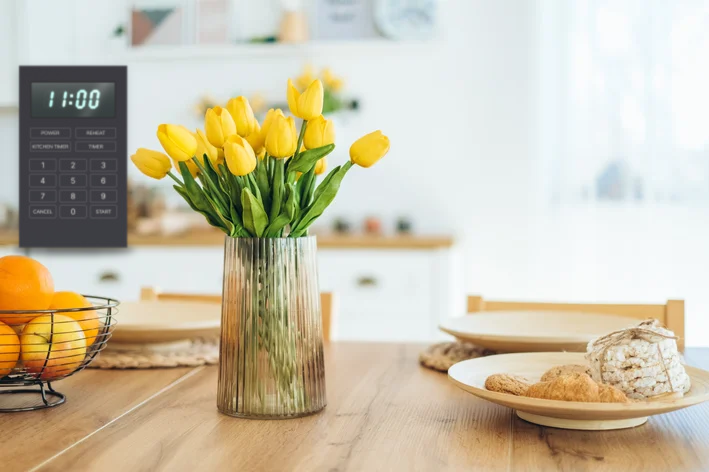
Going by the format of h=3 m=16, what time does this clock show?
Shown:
h=11 m=0
